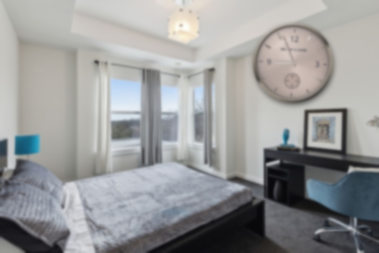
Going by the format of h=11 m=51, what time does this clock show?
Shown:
h=8 m=56
